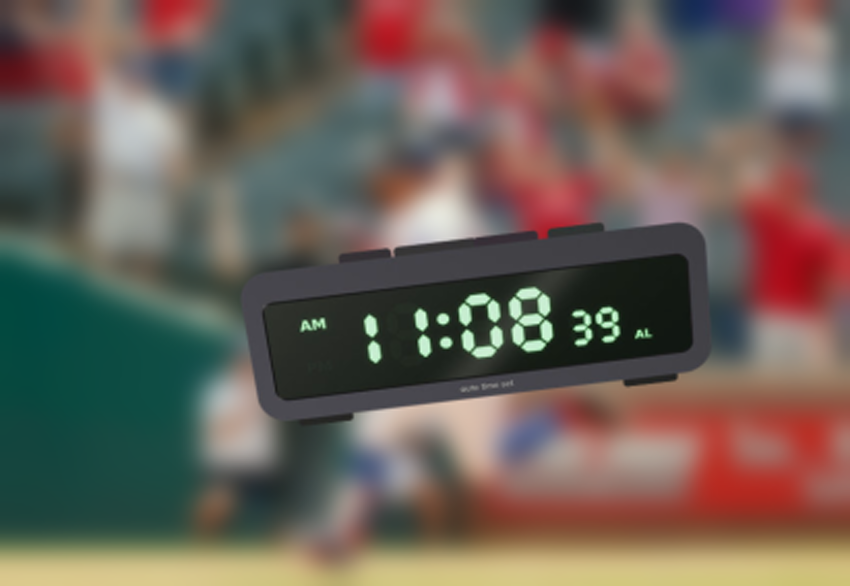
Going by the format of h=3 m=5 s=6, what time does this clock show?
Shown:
h=11 m=8 s=39
